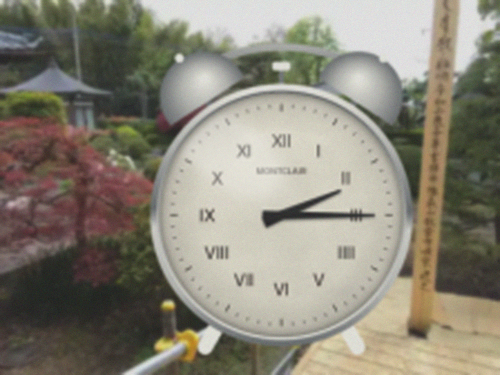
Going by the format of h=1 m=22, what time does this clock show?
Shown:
h=2 m=15
